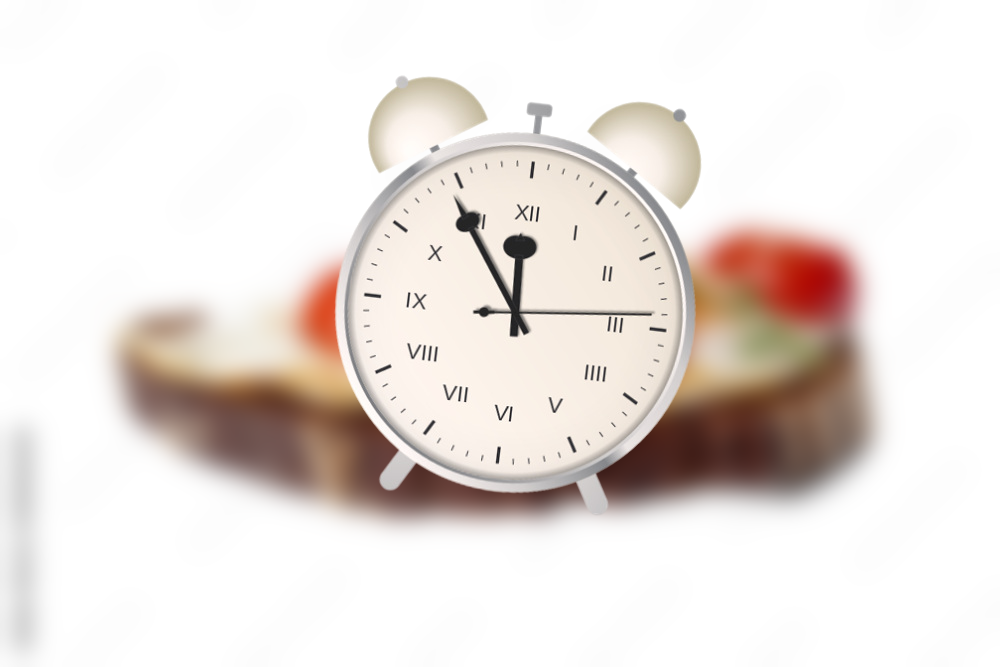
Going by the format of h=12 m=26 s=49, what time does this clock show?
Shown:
h=11 m=54 s=14
